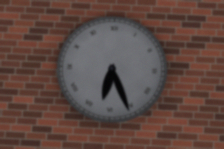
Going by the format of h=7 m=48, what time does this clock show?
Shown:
h=6 m=26
